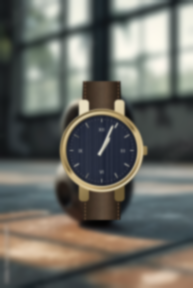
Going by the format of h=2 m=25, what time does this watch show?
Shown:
h=1 m=4
